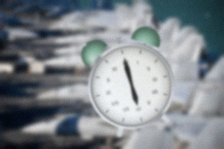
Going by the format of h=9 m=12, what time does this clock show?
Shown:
h=6 m=0
